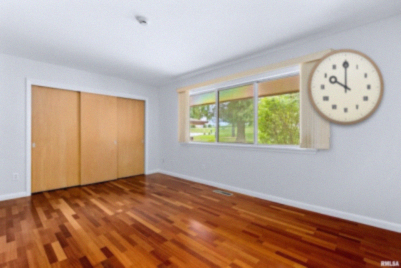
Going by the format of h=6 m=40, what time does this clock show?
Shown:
h=10 m=0
